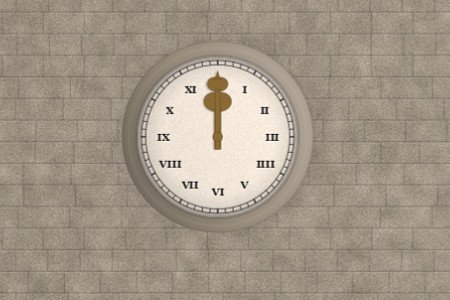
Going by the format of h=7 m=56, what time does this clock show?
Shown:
h=12 m=0
